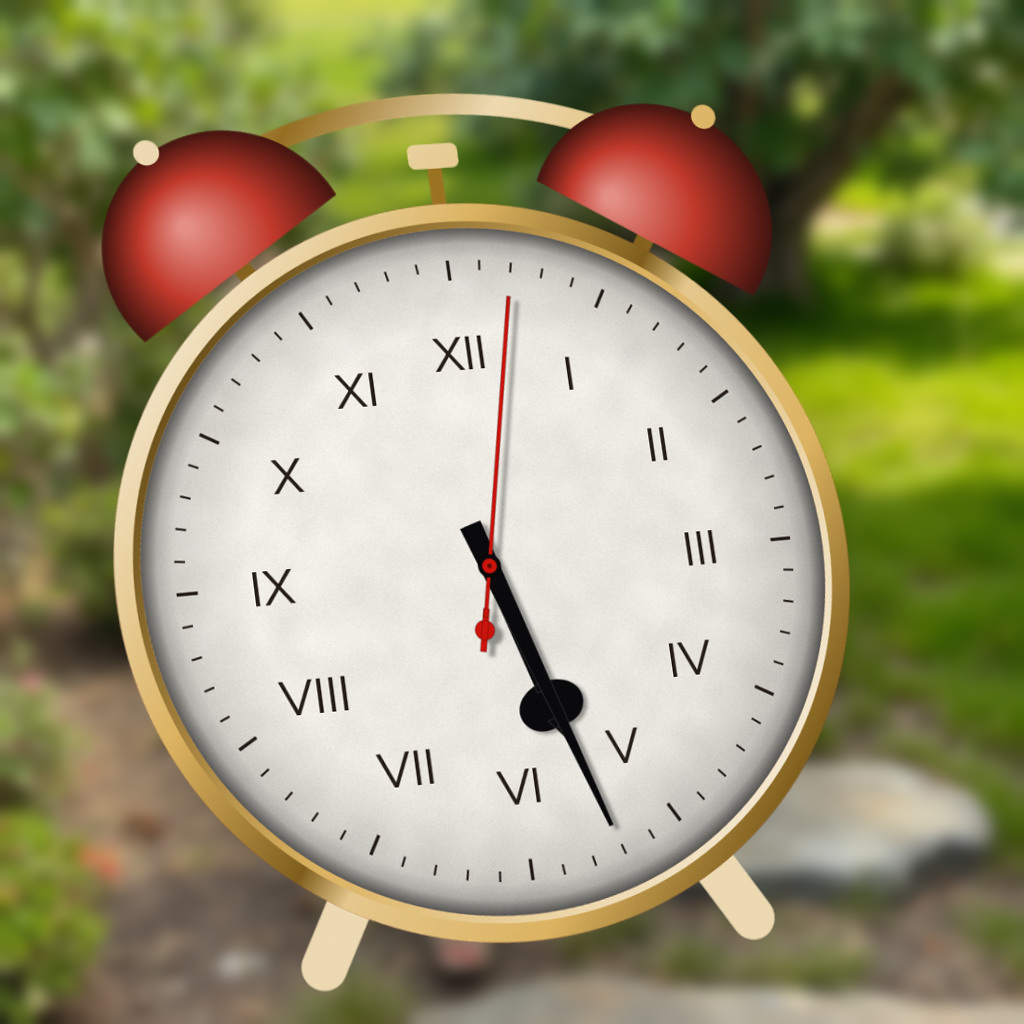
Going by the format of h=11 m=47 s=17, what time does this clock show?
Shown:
h=5 m=27 s=2
